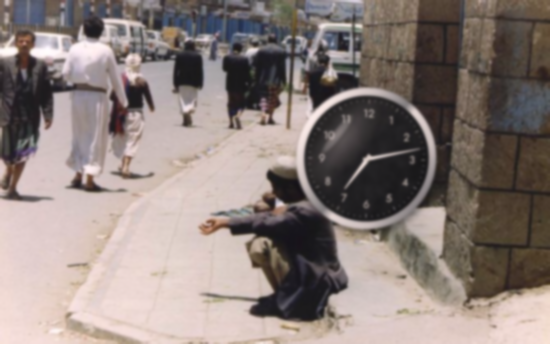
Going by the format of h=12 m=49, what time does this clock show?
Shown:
h=7 m=13
